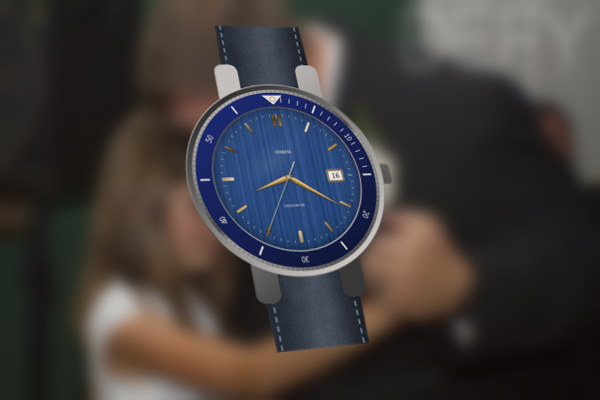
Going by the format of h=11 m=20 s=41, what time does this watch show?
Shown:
h=8 m=20 s=35
